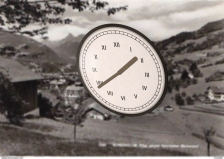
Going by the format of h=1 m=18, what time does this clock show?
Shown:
h=1 m=39
